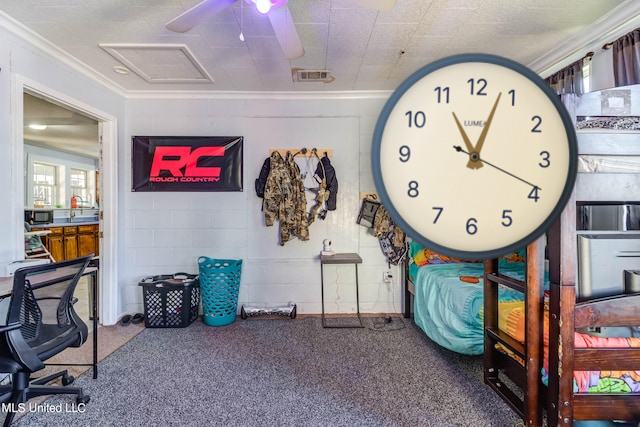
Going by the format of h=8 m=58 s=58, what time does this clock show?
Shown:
h=11 m=3 s=19
